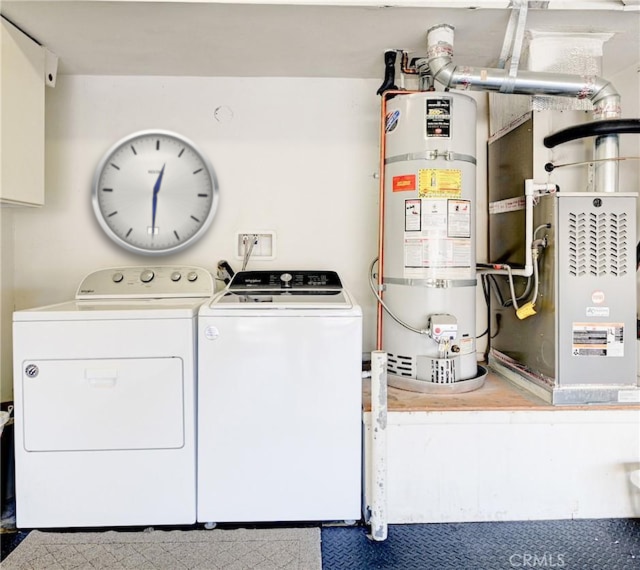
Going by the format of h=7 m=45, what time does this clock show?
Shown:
h=12 m=30
